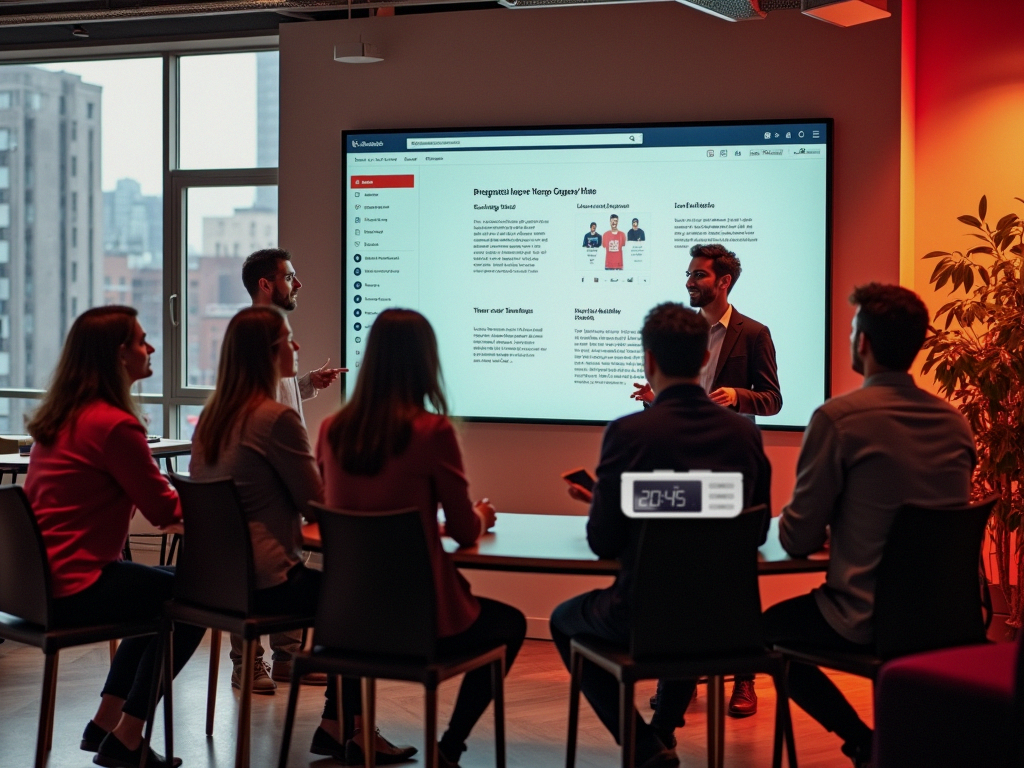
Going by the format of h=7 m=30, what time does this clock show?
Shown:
h=20 m=45
